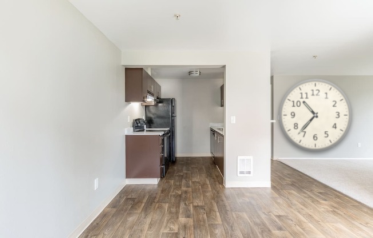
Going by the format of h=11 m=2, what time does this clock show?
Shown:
h=10 m=37
